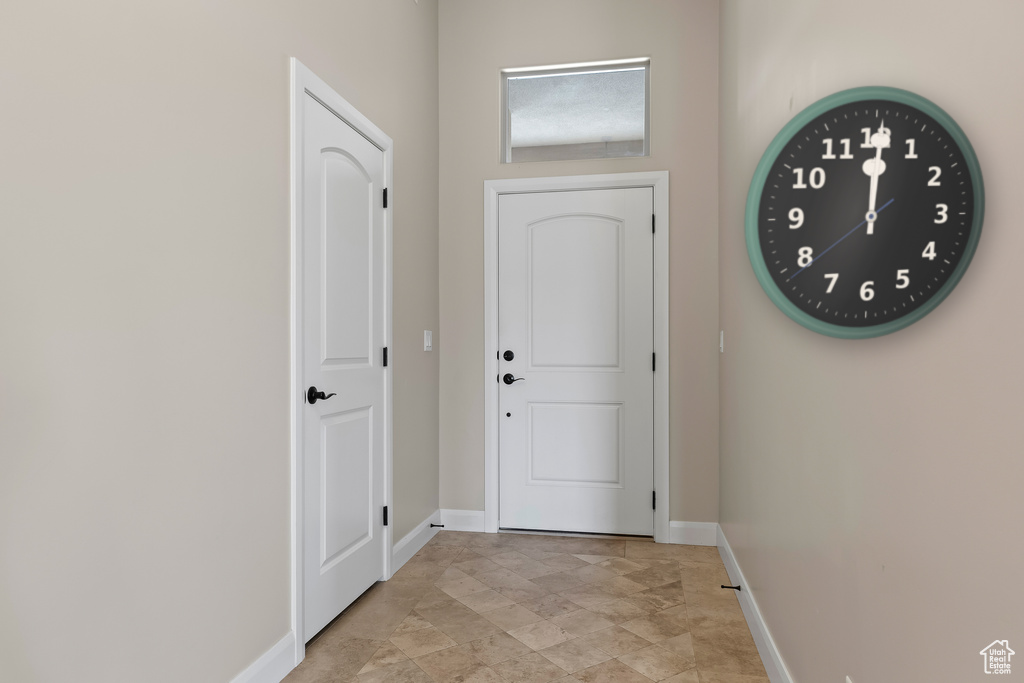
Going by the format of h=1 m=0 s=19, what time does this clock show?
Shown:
h=12 m=0 s=39
